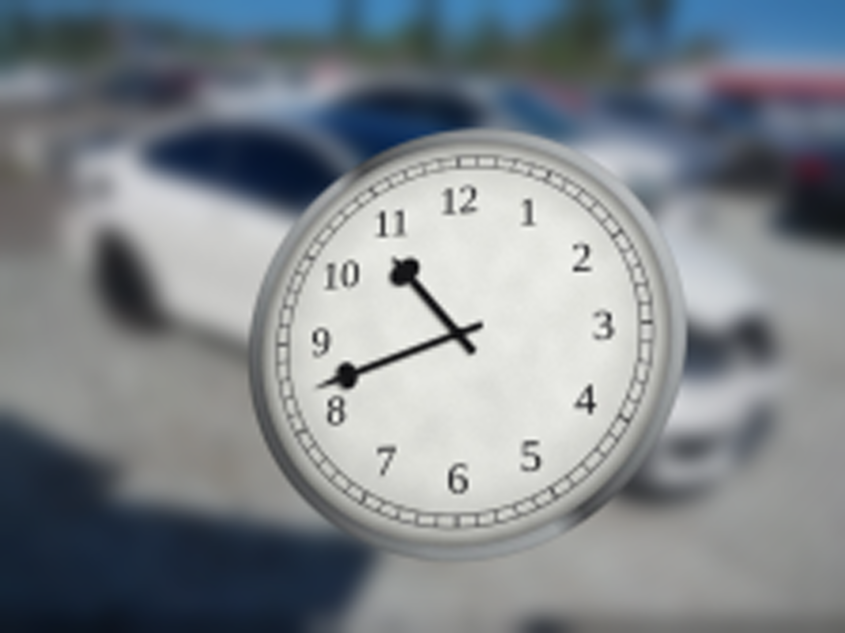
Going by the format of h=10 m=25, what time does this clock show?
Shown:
h=10 m=42
